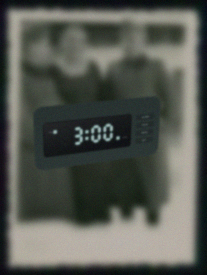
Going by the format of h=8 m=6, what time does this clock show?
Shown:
h=3 m=0
